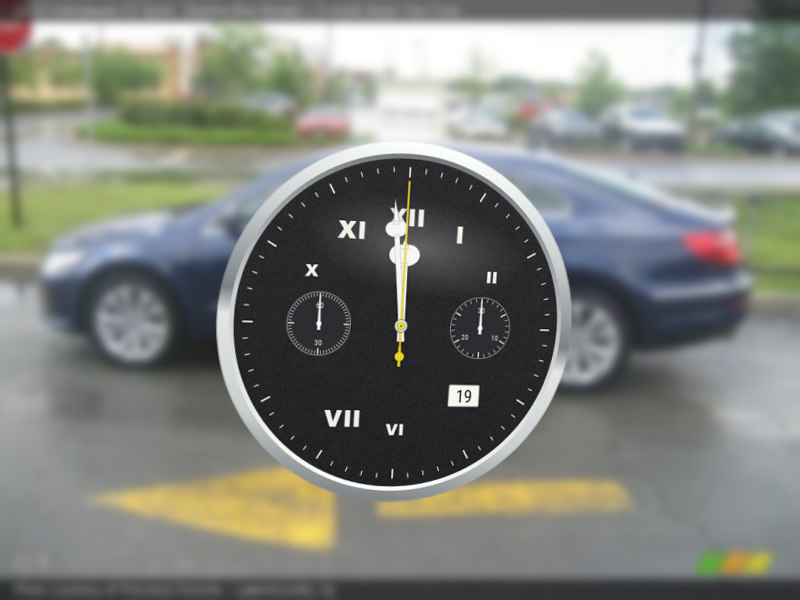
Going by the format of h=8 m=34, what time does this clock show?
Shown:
h=11 m=59
